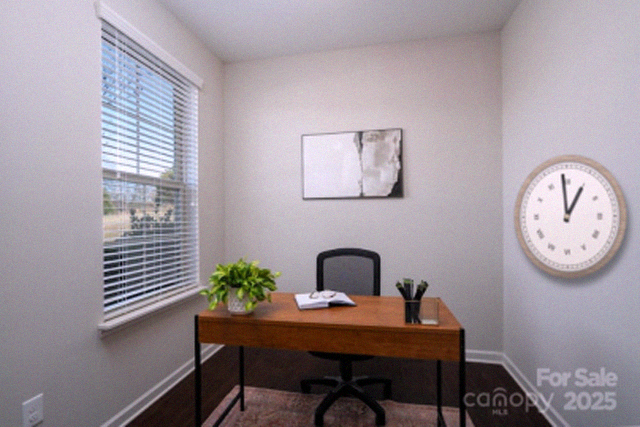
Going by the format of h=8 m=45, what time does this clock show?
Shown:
h=12 m=59
